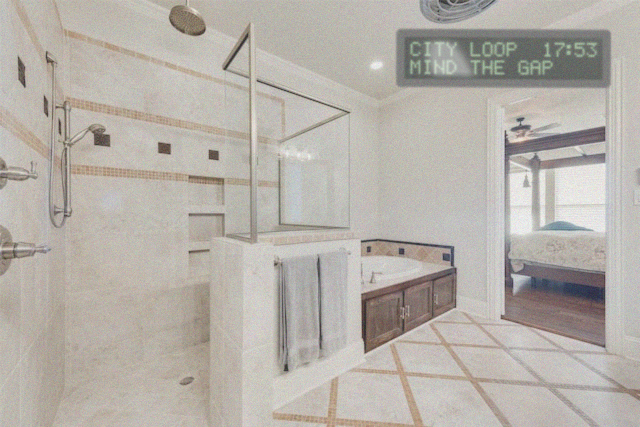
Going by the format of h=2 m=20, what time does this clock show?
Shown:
h=17 m=53
